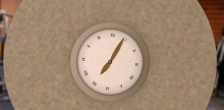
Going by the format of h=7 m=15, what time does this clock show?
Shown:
h=7 m=4
